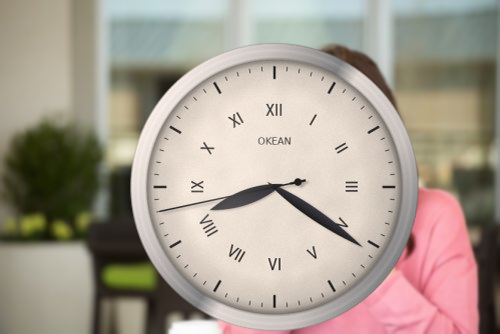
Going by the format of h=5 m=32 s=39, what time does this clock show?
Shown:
h=8 m=20 s=43
